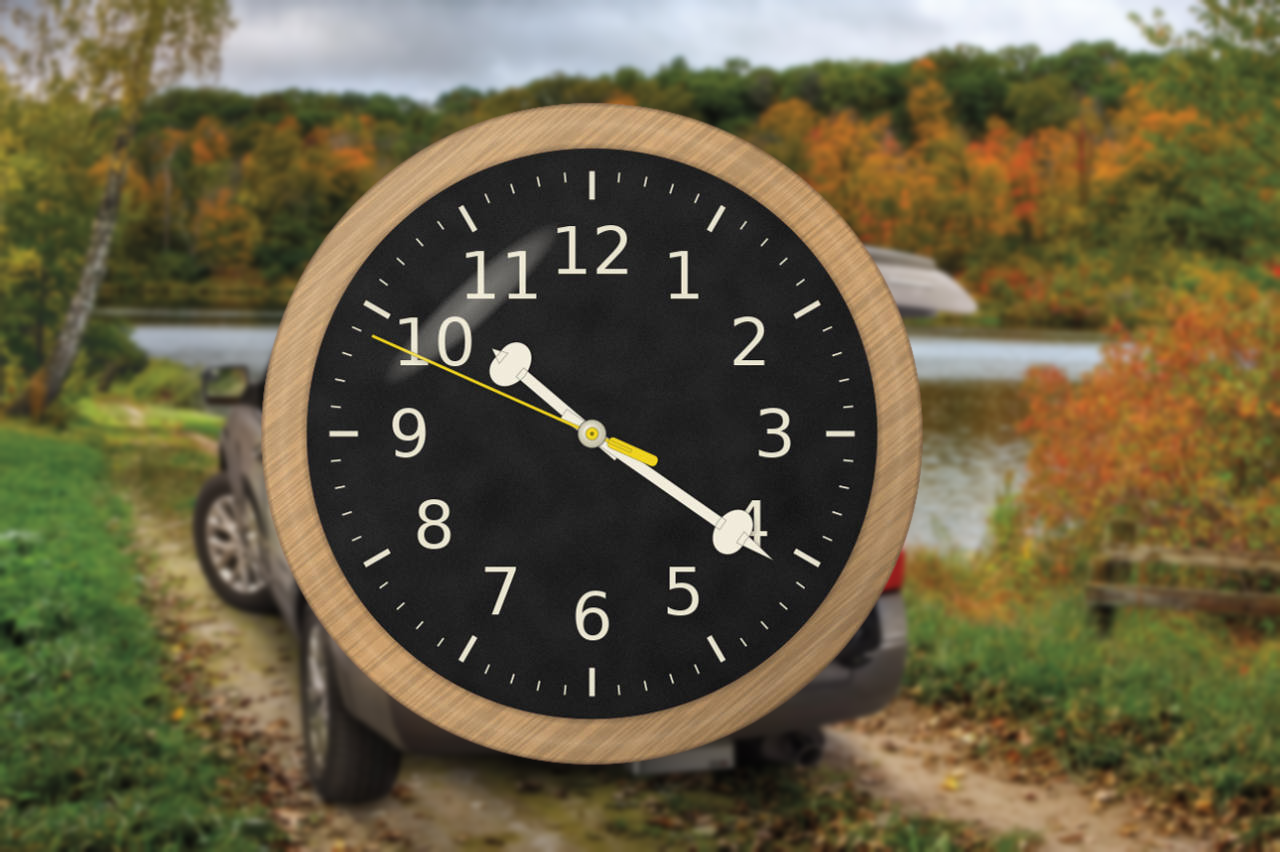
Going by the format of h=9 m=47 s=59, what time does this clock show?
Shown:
h=10 m=20 s=49
